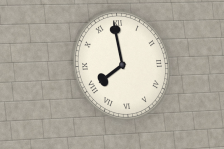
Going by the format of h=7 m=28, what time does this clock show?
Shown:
h=7 m=59
